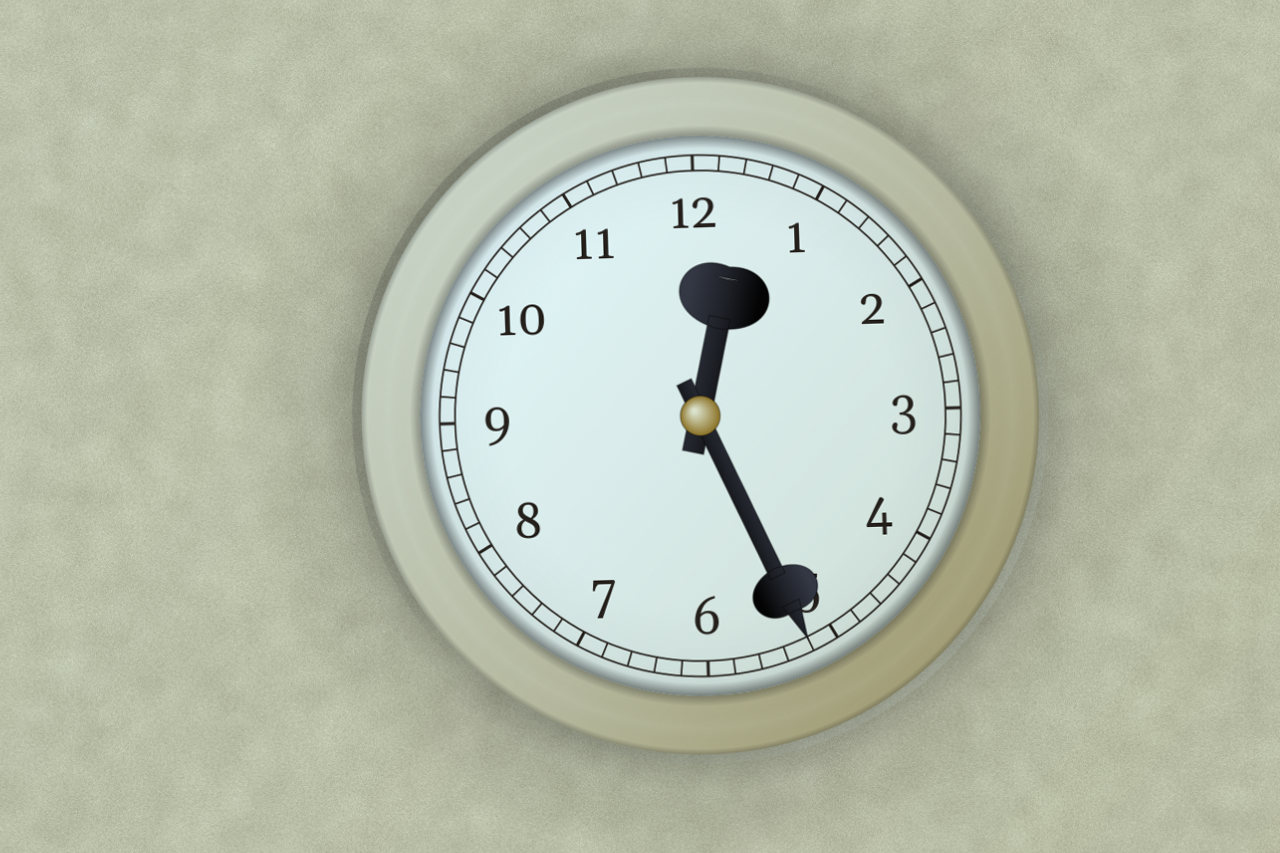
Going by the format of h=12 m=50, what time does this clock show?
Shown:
h=12 m=26
